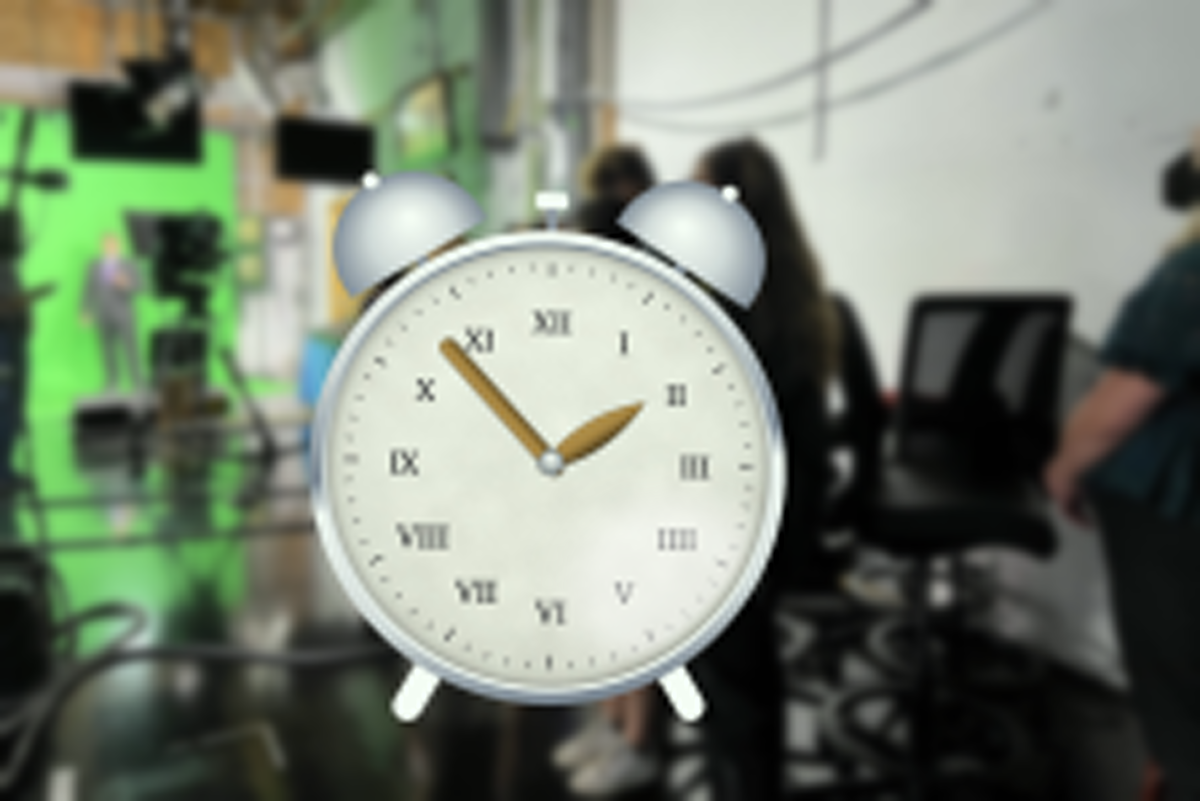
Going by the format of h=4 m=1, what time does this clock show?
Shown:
h=1 m=53
